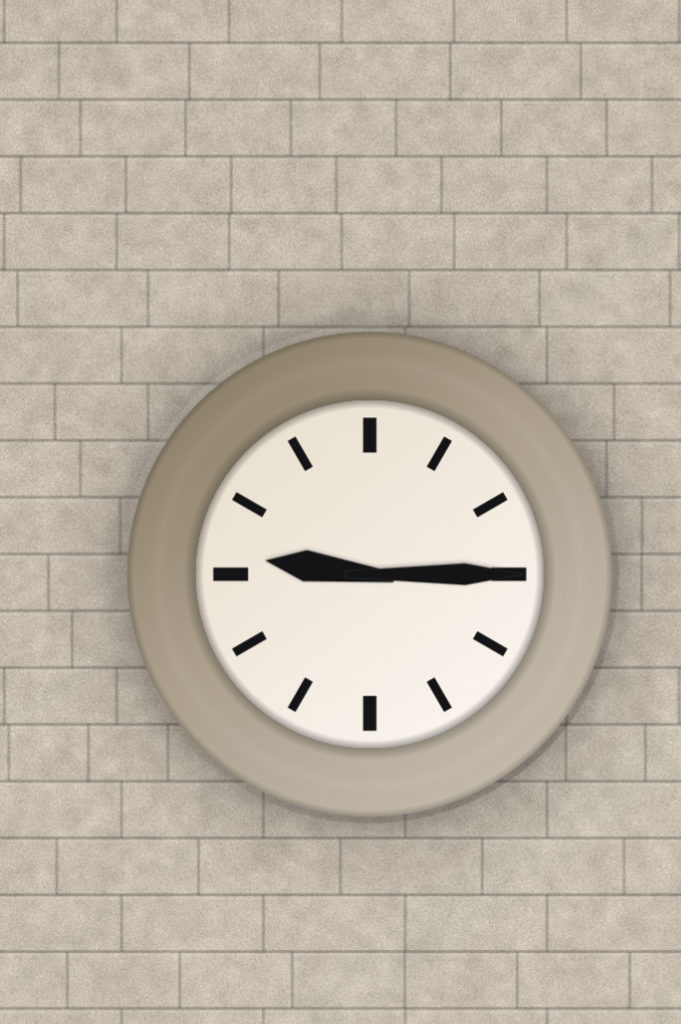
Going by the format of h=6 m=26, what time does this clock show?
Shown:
h=9 m=15
